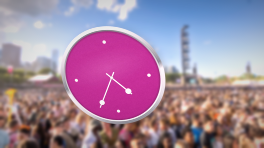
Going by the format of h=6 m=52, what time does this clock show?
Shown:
h=4 m=35
